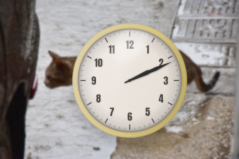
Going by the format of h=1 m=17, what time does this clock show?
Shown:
h=2 m=11
